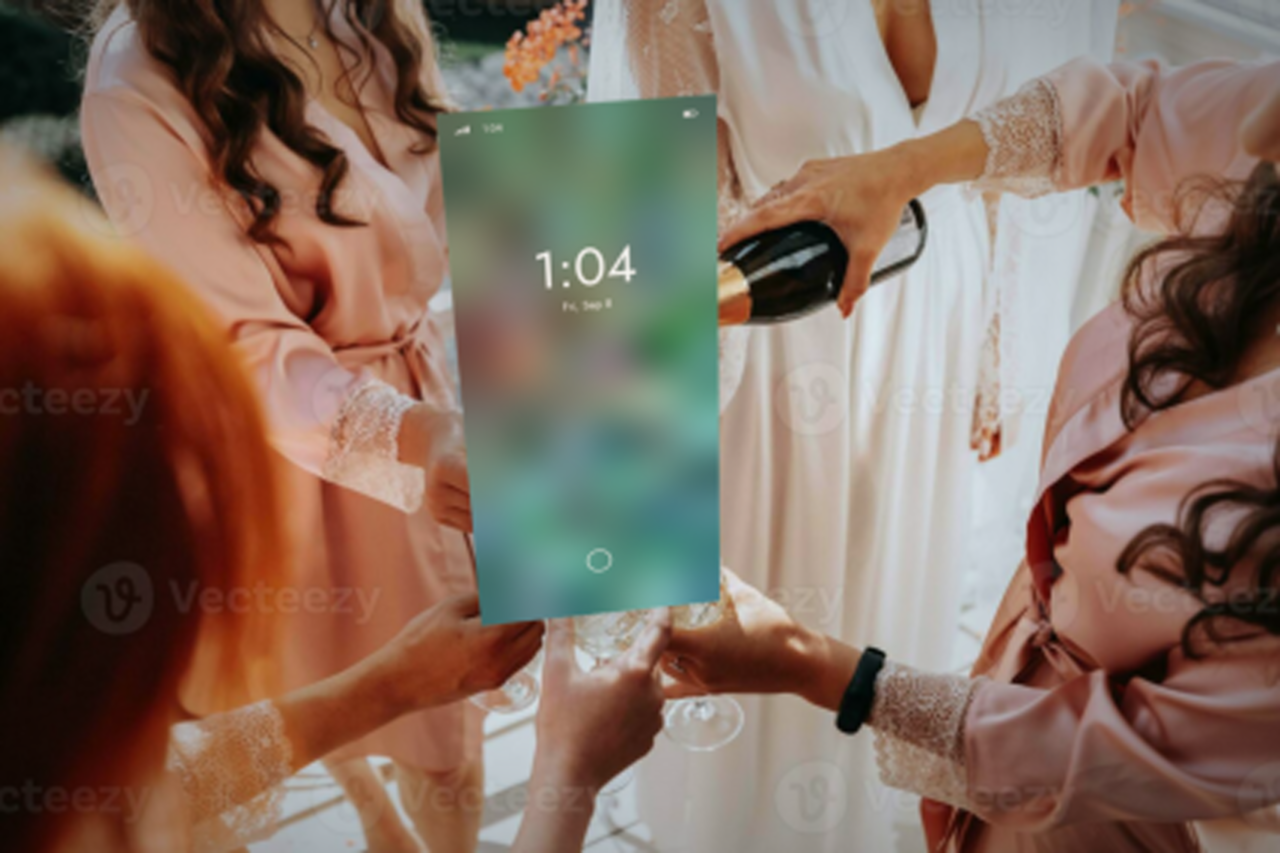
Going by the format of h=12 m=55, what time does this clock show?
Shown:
h=1 m=4
